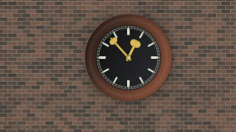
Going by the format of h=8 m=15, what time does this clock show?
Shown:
h=12 m=53
